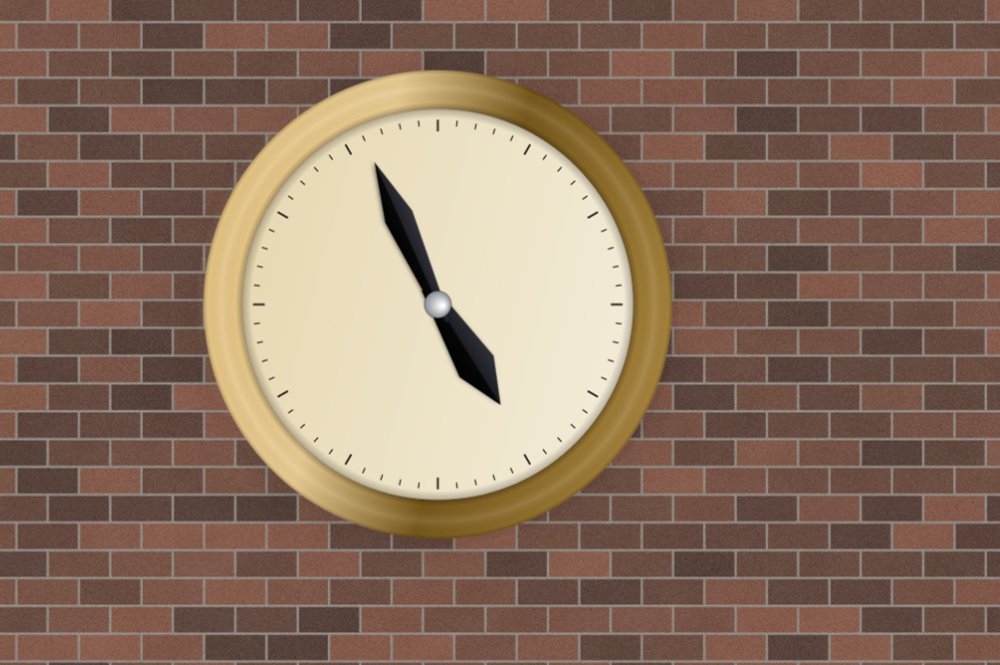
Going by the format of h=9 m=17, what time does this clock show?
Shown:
h=4 m=56
